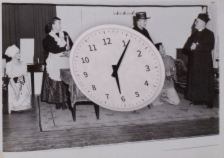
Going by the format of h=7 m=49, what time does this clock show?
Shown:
h=6 m=6
